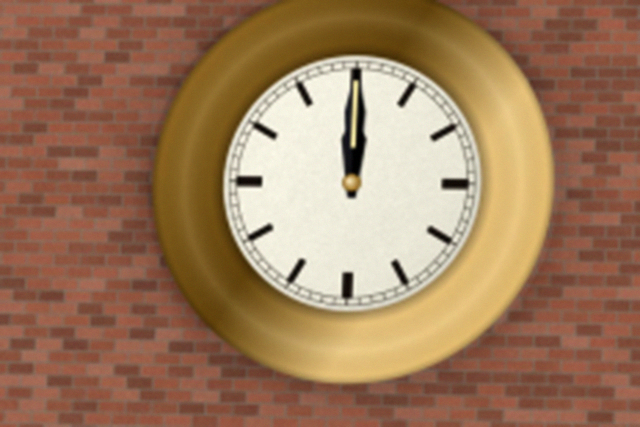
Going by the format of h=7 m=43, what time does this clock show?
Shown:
h=12 m=0
